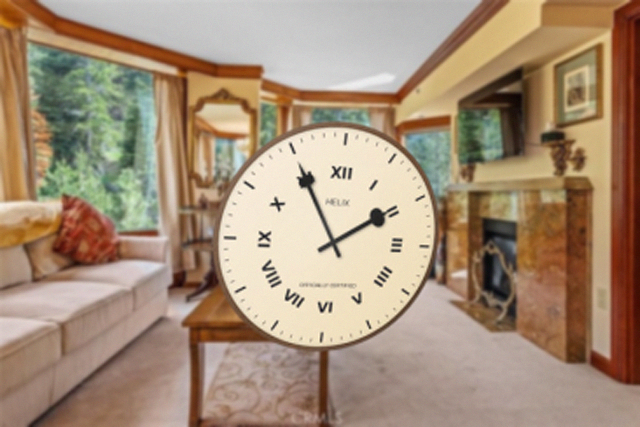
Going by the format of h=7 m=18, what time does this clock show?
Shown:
h=1 m=55
